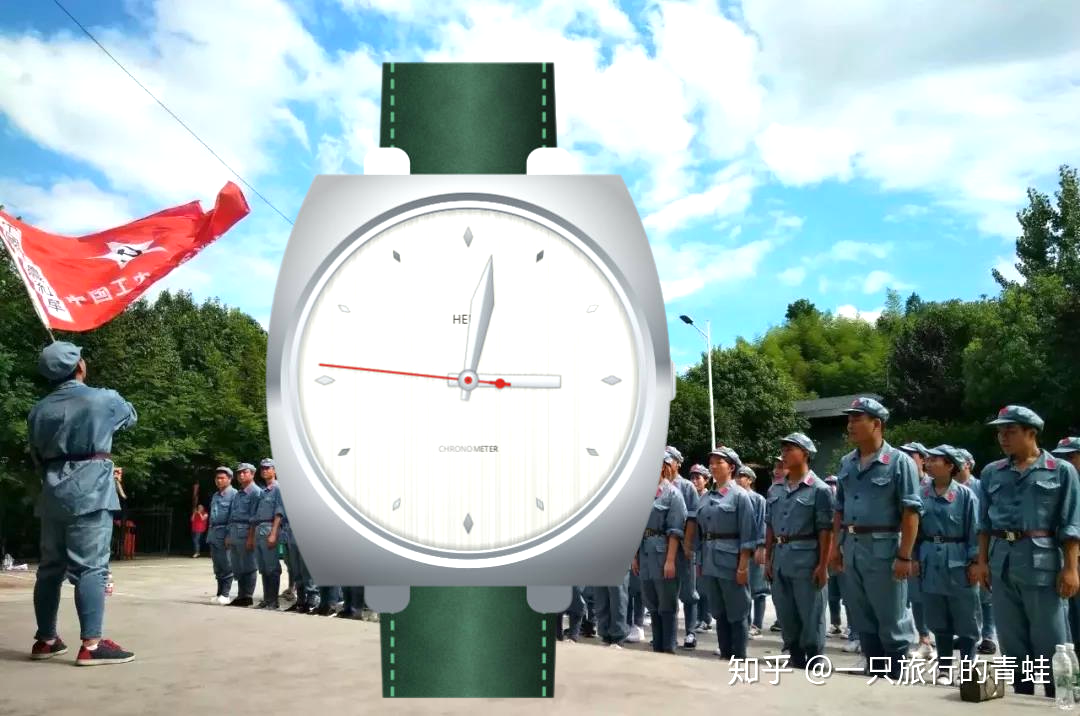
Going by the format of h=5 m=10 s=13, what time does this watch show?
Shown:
h=3 m=1 s=46
